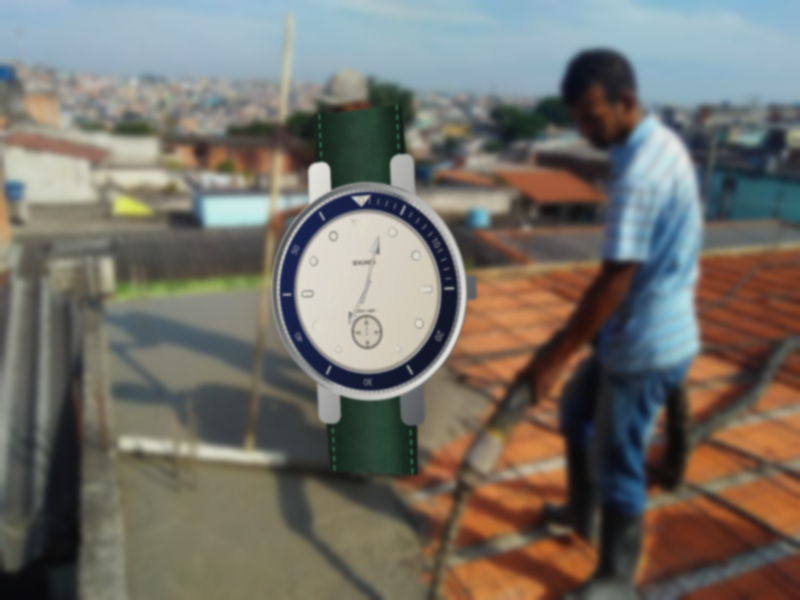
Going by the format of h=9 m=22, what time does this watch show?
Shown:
h=7 m=3
